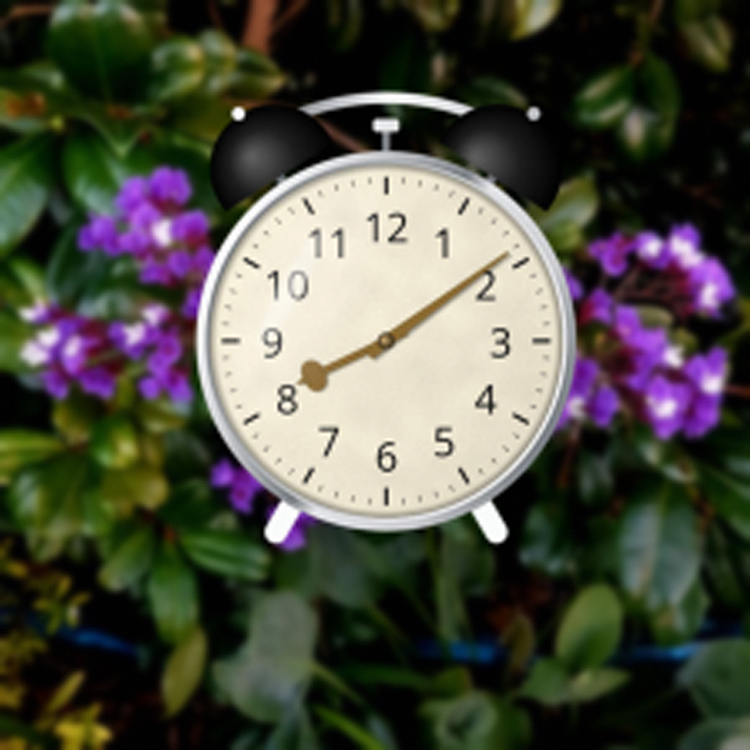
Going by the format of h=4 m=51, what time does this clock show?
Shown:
h=8 m=9
